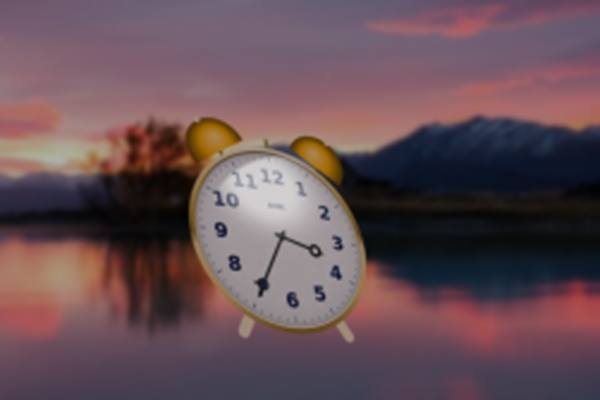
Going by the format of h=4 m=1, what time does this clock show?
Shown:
h=3 m=35
